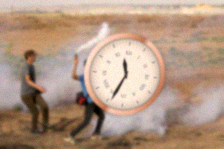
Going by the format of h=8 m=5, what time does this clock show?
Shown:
h=11 m=34
